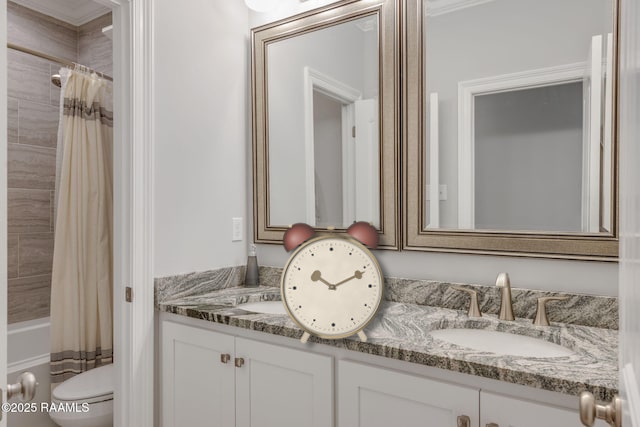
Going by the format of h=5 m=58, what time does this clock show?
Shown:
h=10 m=11
